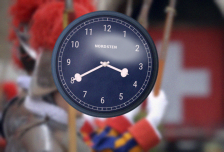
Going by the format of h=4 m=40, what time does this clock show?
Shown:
h=3 m=40
